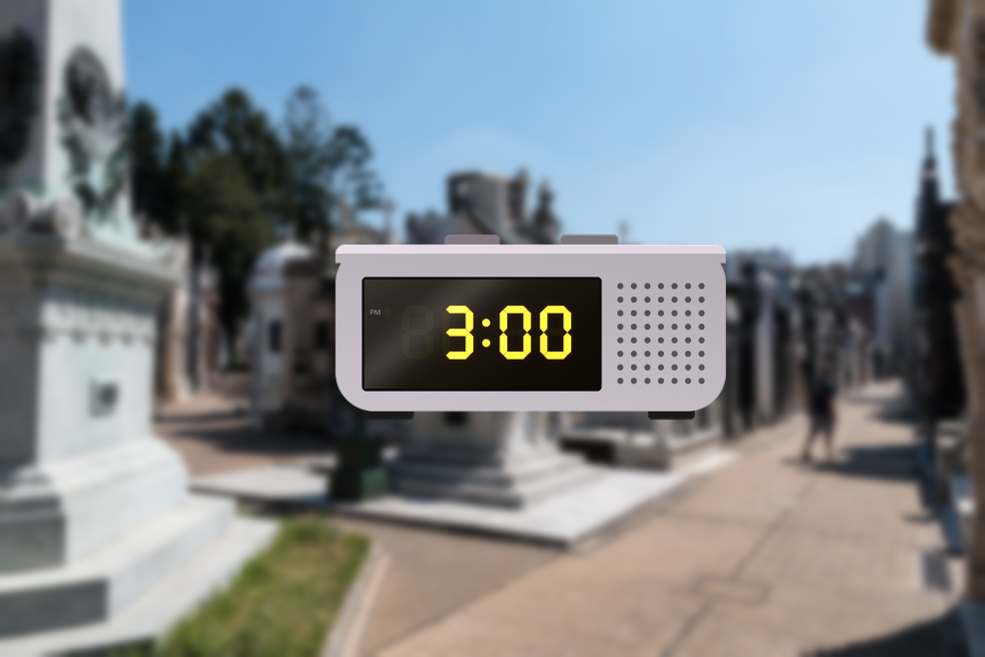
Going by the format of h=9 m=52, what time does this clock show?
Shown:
h=3 m=0
